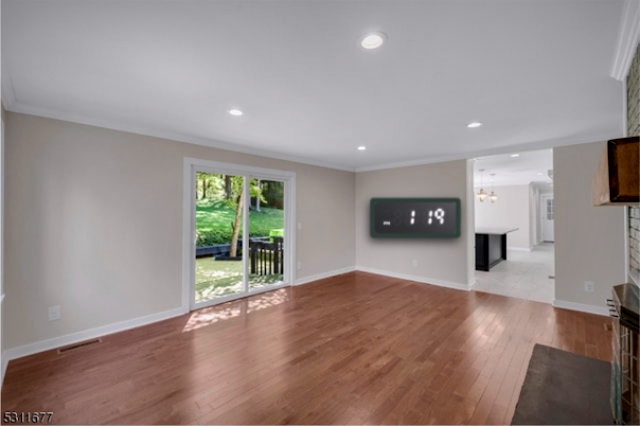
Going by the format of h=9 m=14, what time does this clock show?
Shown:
h=1 m=19
